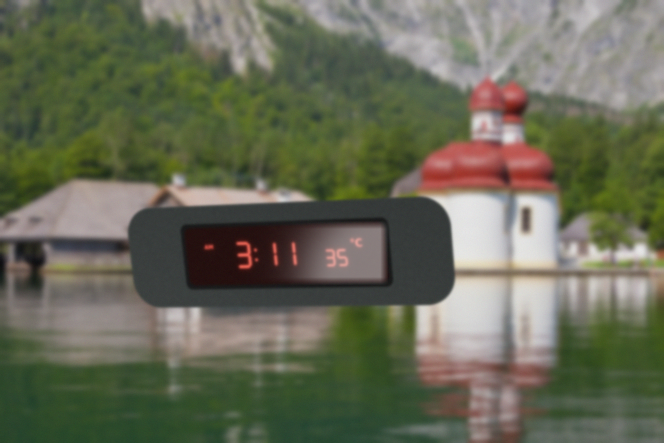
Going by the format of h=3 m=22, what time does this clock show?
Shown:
h=3 m=11
